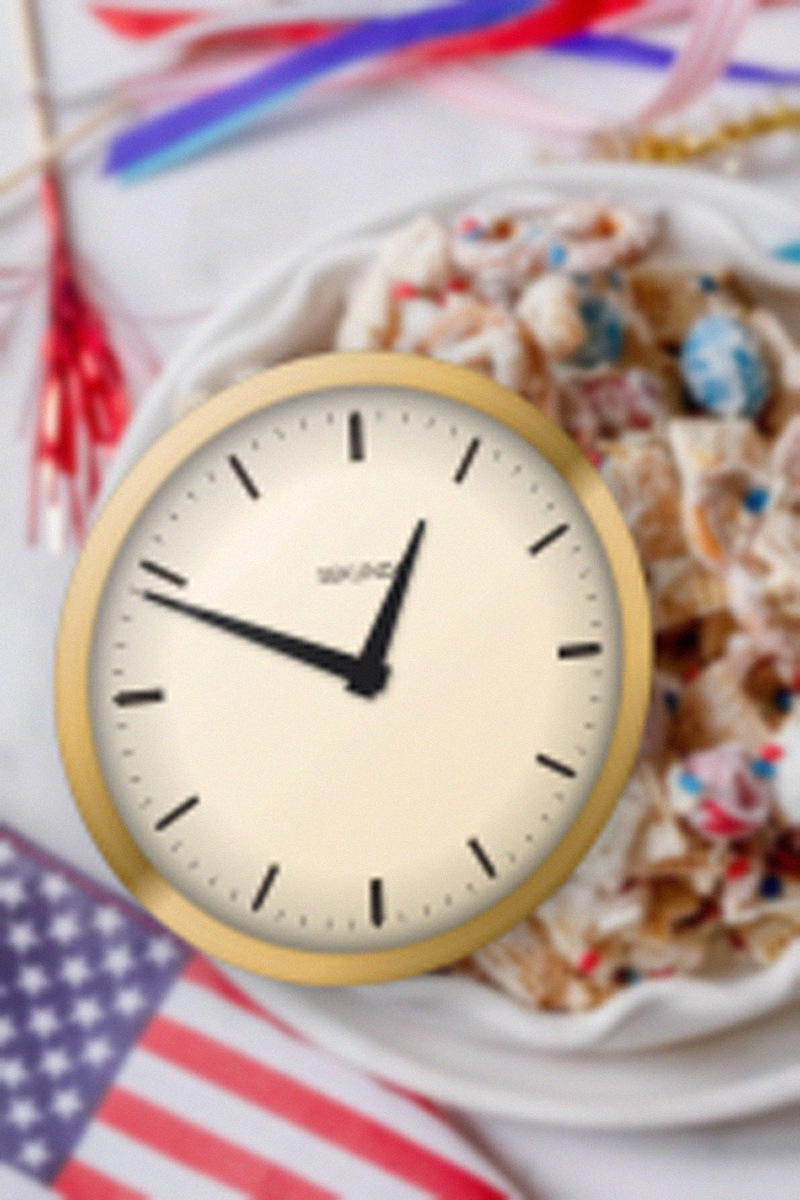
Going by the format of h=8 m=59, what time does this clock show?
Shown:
h=12 m=49
